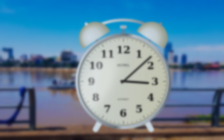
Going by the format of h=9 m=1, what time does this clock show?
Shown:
h=3 m=8
